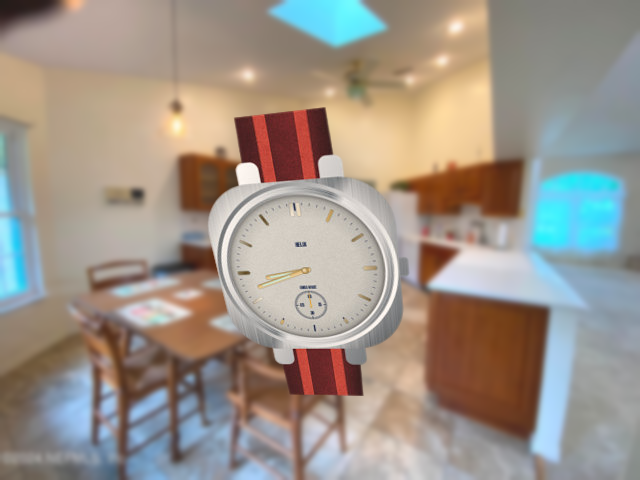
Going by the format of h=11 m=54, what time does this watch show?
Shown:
h=8 m=42
